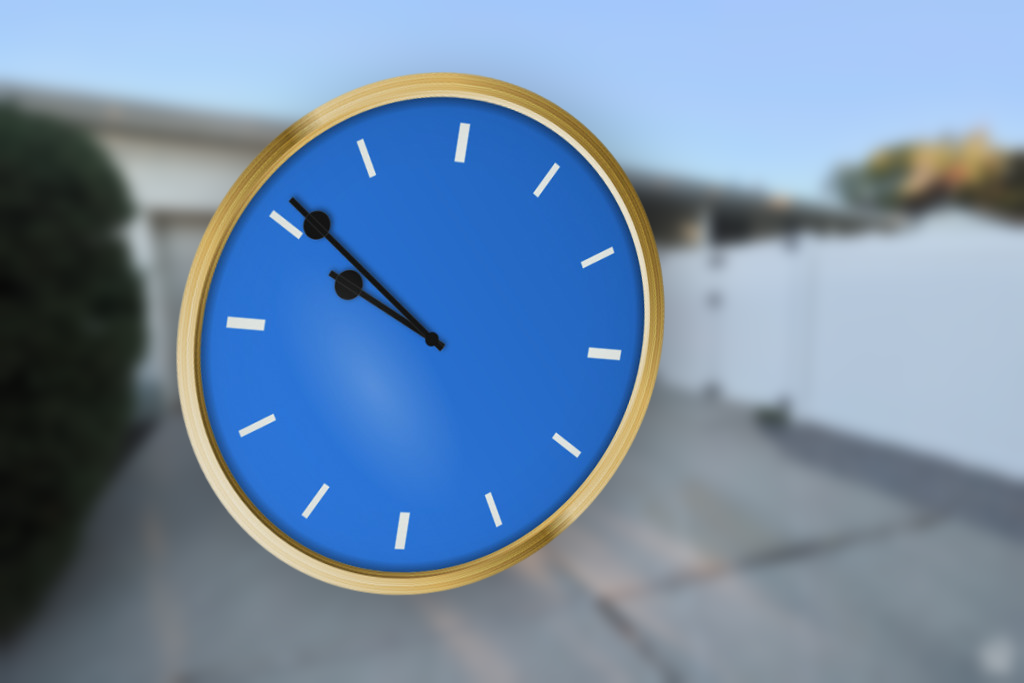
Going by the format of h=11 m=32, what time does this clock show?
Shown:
h=9 m=51
